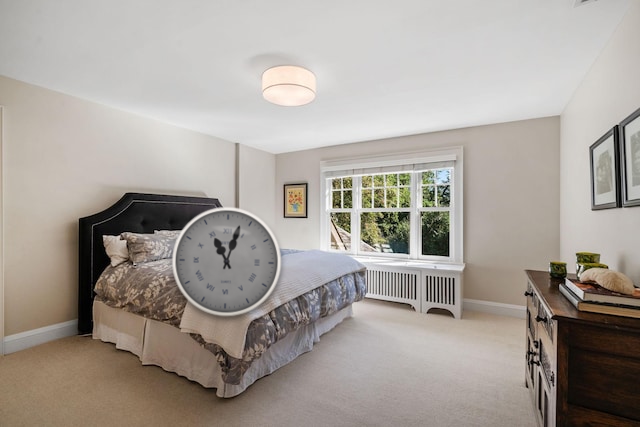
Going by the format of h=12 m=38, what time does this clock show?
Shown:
h=11 m=3
